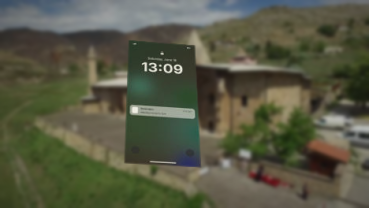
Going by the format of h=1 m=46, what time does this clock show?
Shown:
h=13 m=9
